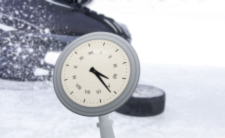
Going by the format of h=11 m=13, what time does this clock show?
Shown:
h=4 m=26
